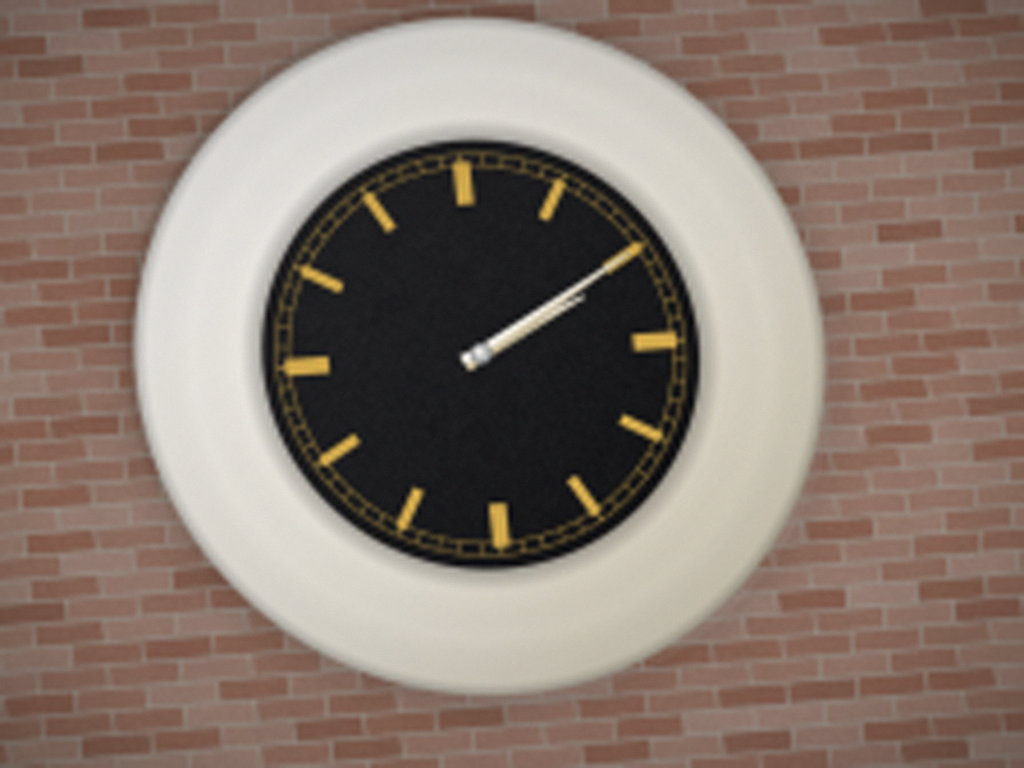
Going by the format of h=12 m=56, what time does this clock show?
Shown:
h=2 m=10
